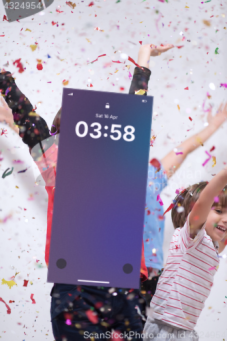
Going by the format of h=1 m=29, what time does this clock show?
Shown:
h=3 m=58
